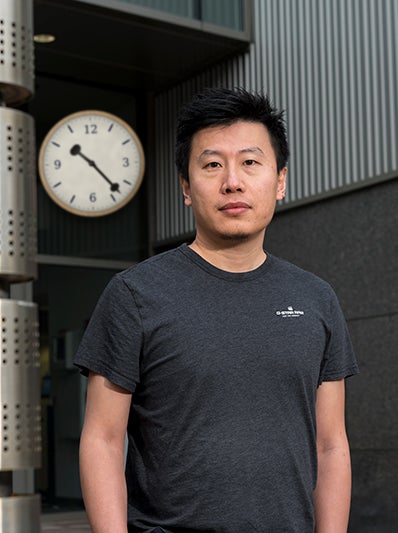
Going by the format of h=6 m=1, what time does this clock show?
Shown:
h=10 m=23
